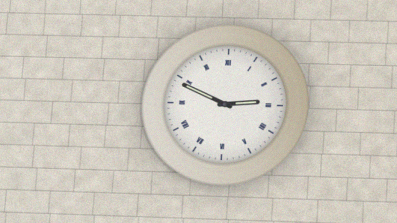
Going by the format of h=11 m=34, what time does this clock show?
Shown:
h=2 m=49
